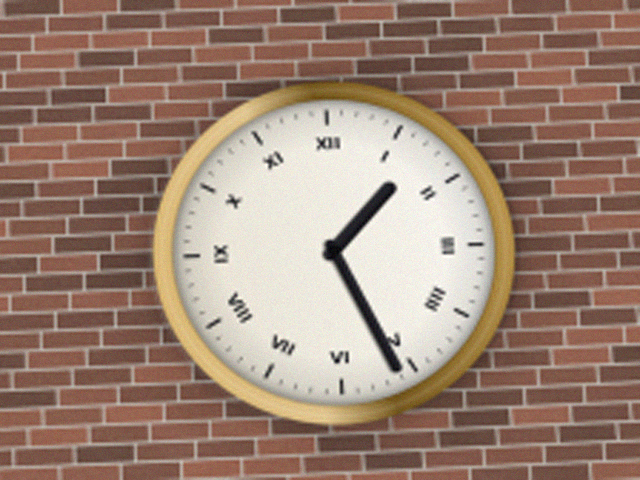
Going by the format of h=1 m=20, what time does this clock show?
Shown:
h=1 m=26
